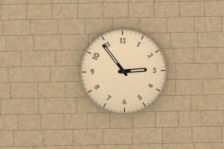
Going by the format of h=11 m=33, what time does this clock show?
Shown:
h=2 m=54
